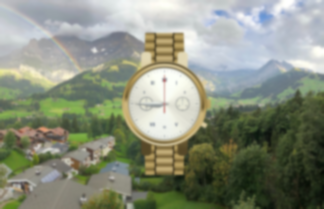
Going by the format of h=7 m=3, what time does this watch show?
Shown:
h=8 m=45
